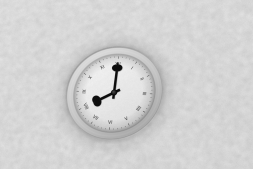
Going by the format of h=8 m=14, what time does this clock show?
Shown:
h=8 m=0
